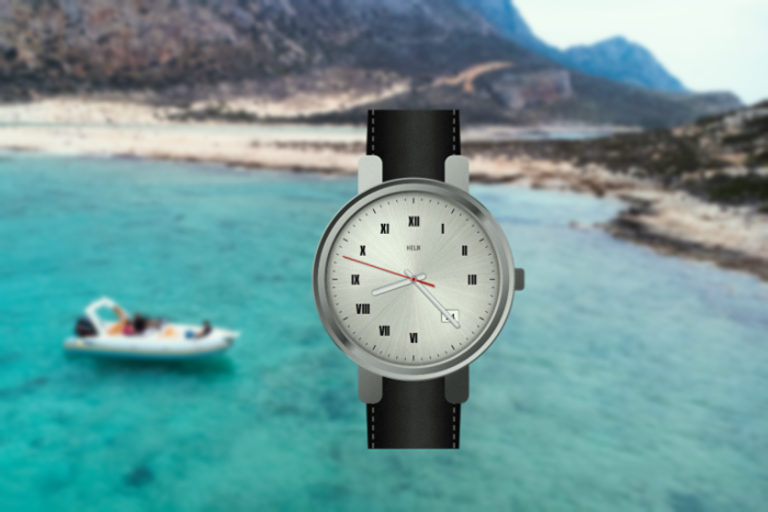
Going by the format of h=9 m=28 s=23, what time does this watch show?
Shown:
h=8 m=22 s=48
